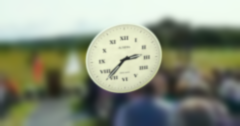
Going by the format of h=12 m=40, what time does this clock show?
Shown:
h=2 m=37
